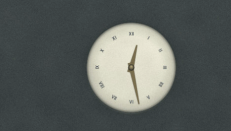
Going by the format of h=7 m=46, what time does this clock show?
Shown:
h=12 m=28
